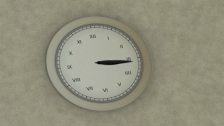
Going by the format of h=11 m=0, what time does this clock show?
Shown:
h=3 m=16
